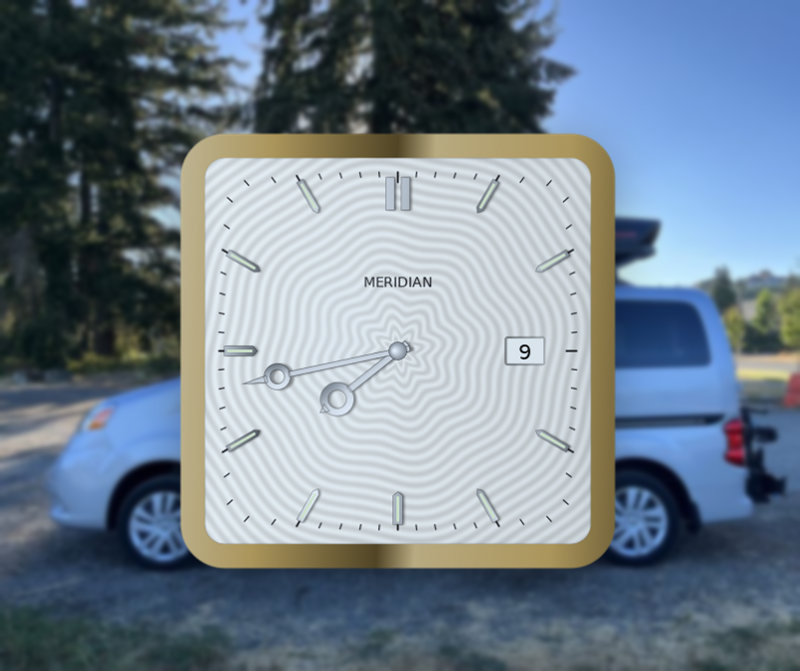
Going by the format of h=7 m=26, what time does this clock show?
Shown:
h=7 m=43
